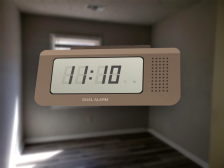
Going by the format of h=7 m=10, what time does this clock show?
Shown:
h=11 m=10
